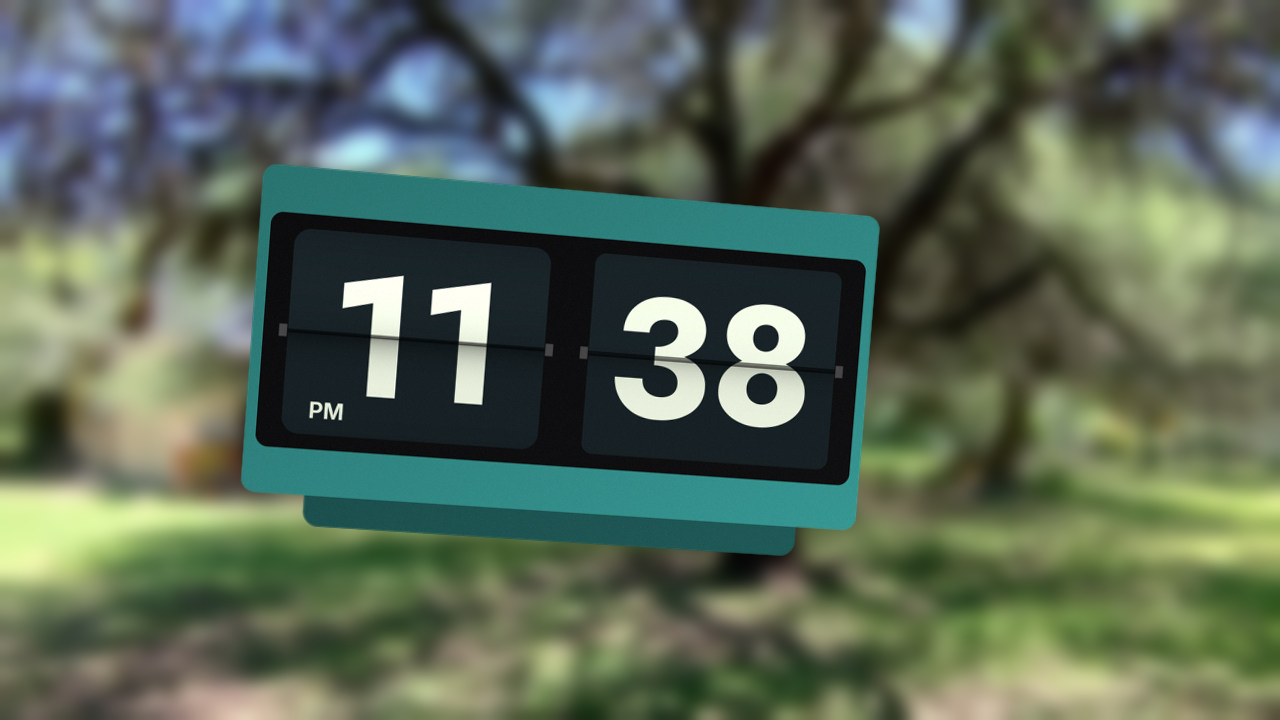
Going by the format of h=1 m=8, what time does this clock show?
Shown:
h=11 m=38
